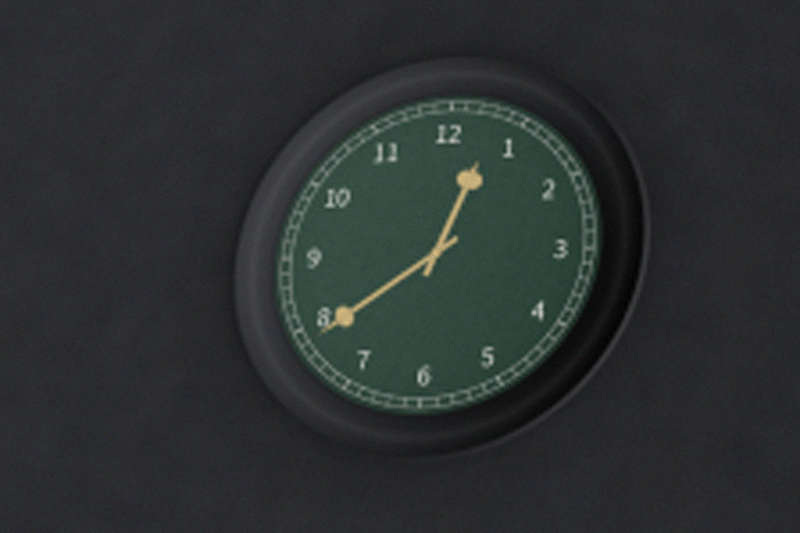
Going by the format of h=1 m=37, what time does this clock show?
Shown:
h=12 m=39
